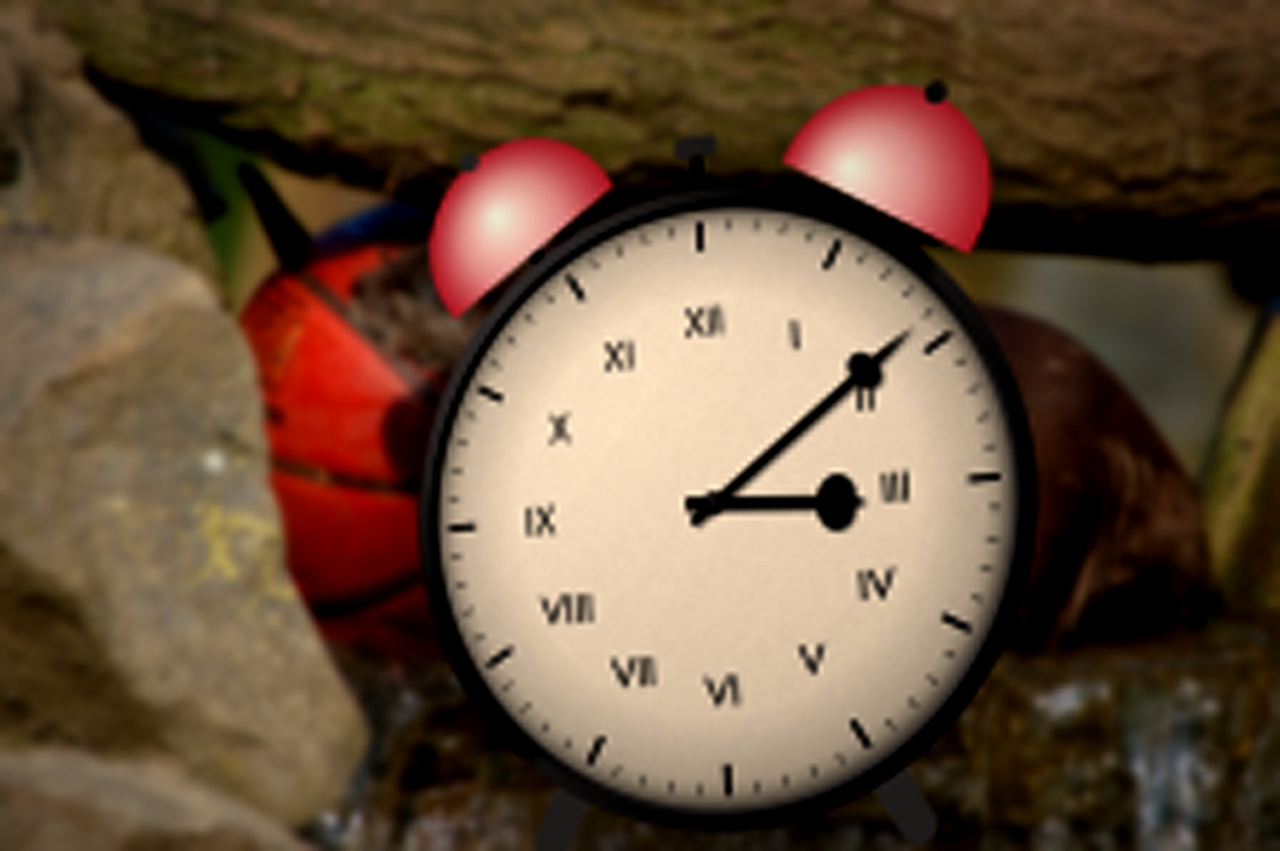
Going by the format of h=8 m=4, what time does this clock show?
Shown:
h=3 m=9
